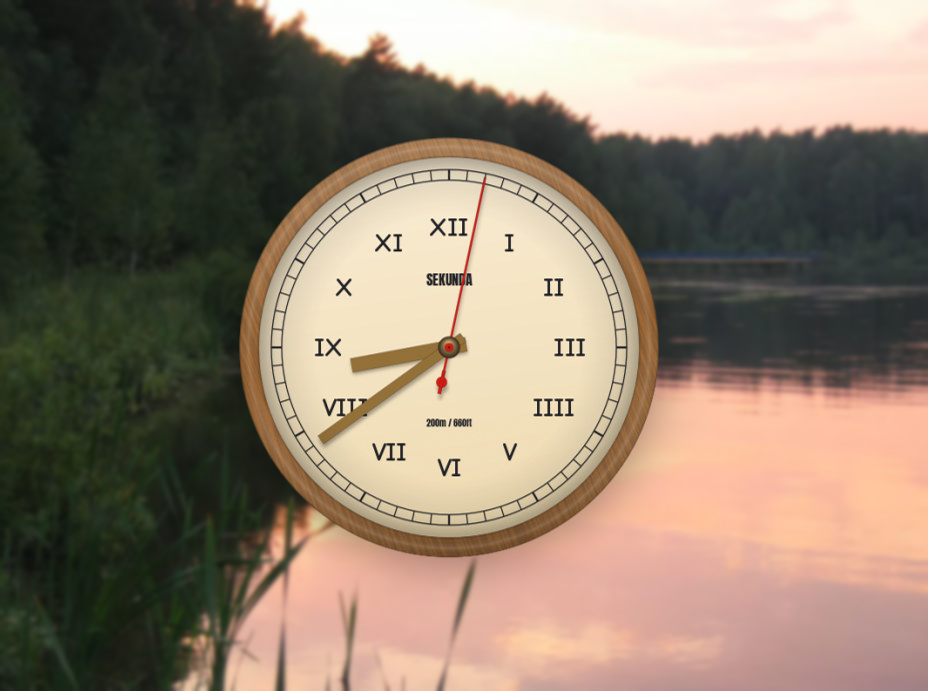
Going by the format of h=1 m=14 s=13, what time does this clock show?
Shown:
h=8 m=39 s=2
